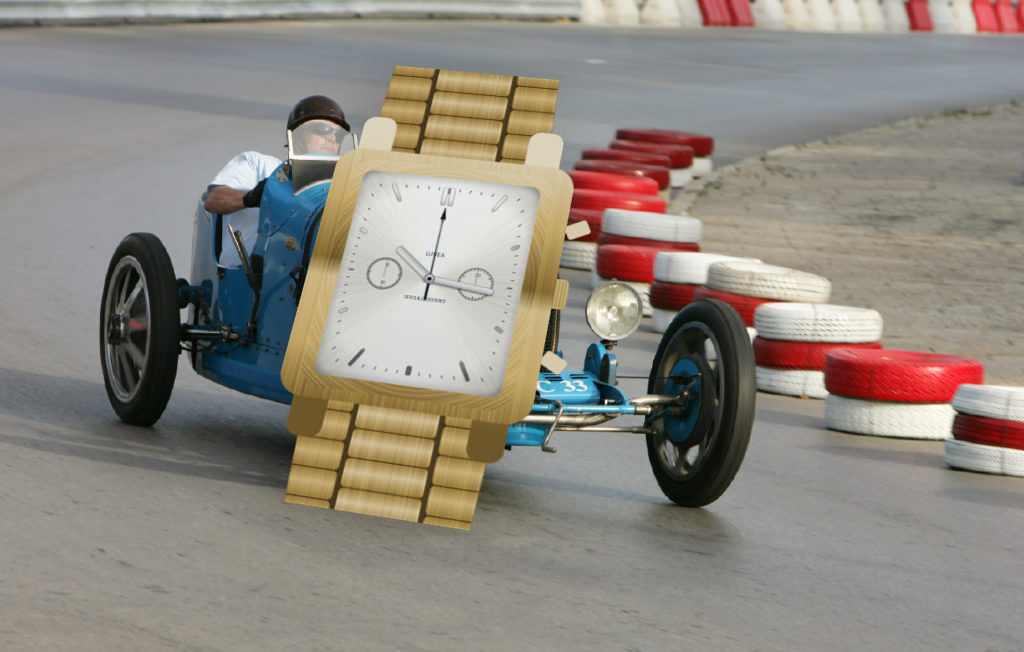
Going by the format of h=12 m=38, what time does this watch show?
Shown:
h=10 m=16
